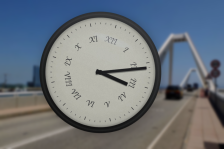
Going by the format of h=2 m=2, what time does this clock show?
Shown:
h=3 m=11
